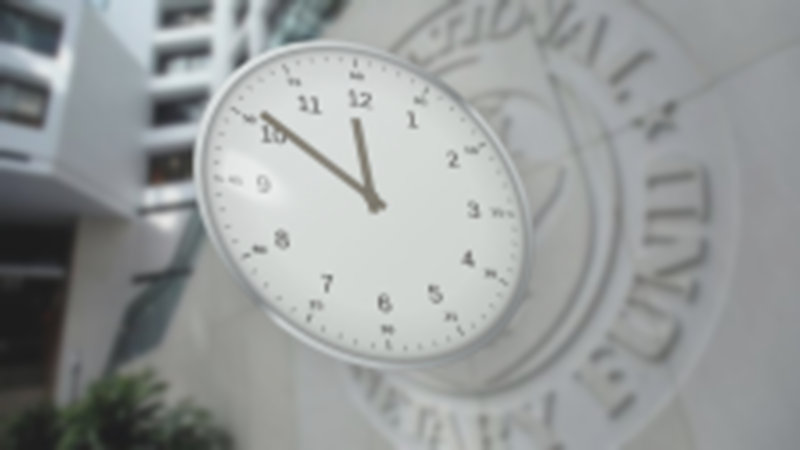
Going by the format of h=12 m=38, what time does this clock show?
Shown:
h=11 m=51
